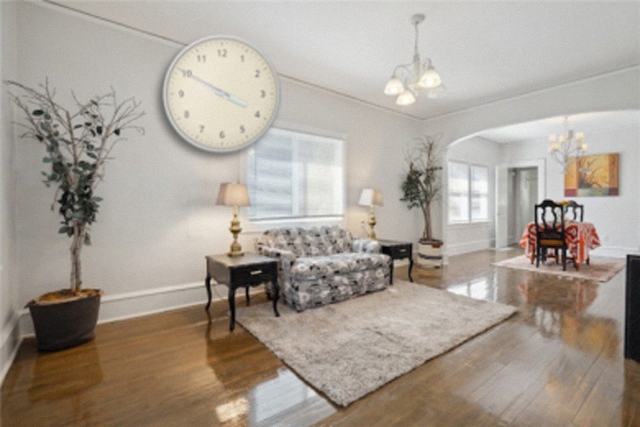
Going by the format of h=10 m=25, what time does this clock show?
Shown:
h=3 m=50
